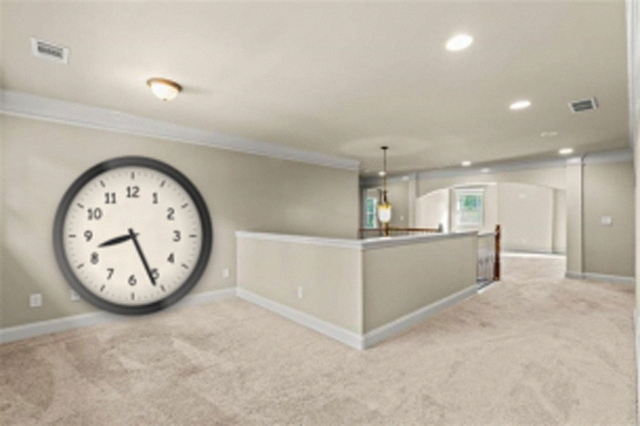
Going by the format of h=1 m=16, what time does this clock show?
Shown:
h=8 m=26
